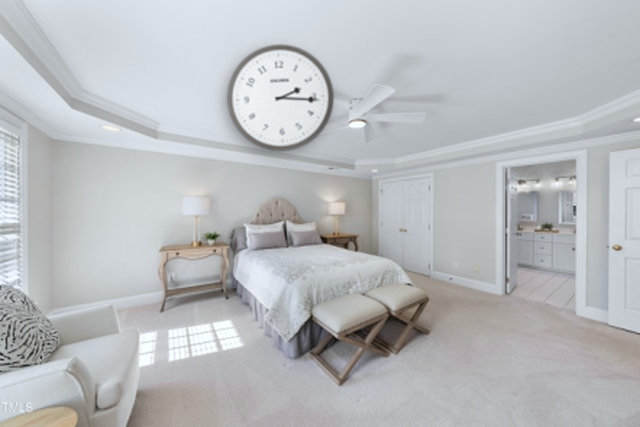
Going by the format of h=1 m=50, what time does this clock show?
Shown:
h=2 m=16
